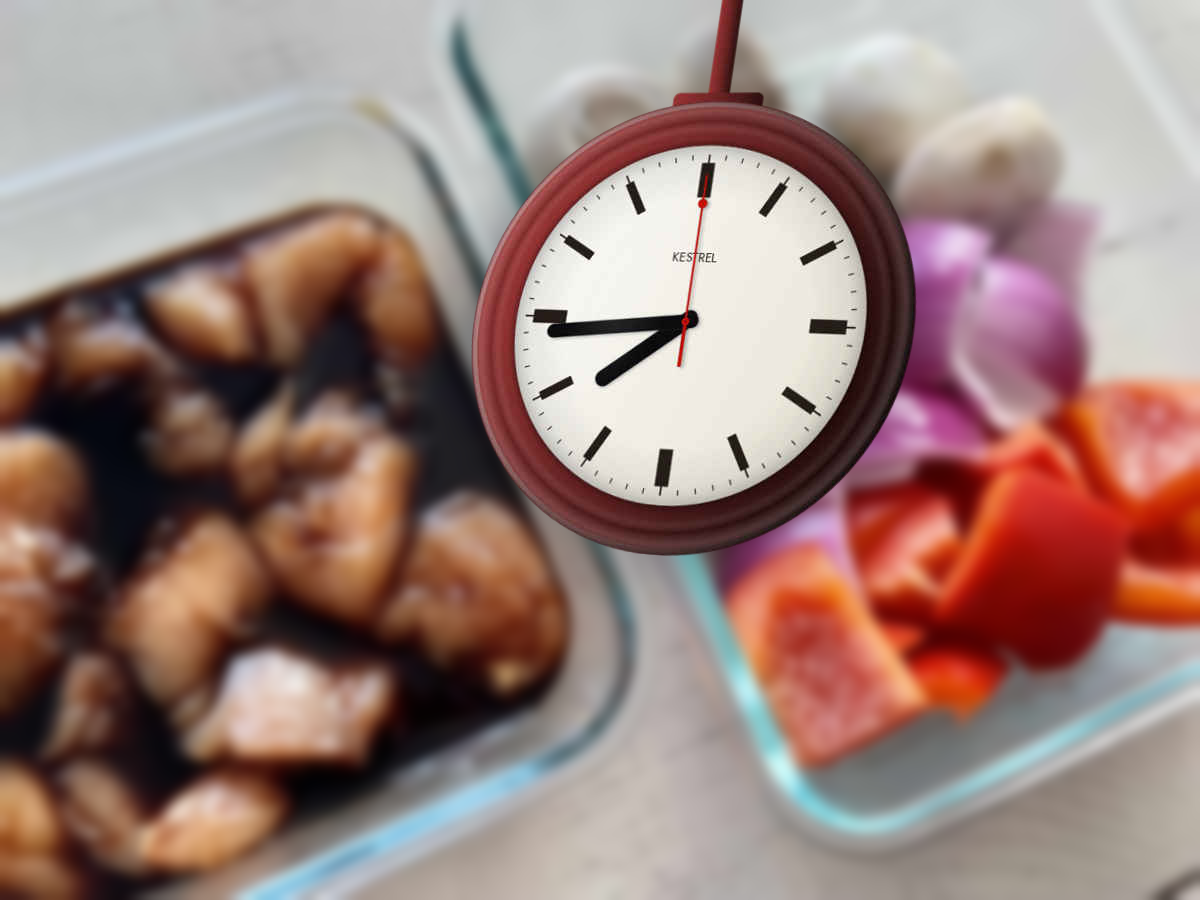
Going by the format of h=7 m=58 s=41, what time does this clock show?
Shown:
h=7 m=44 s=0
